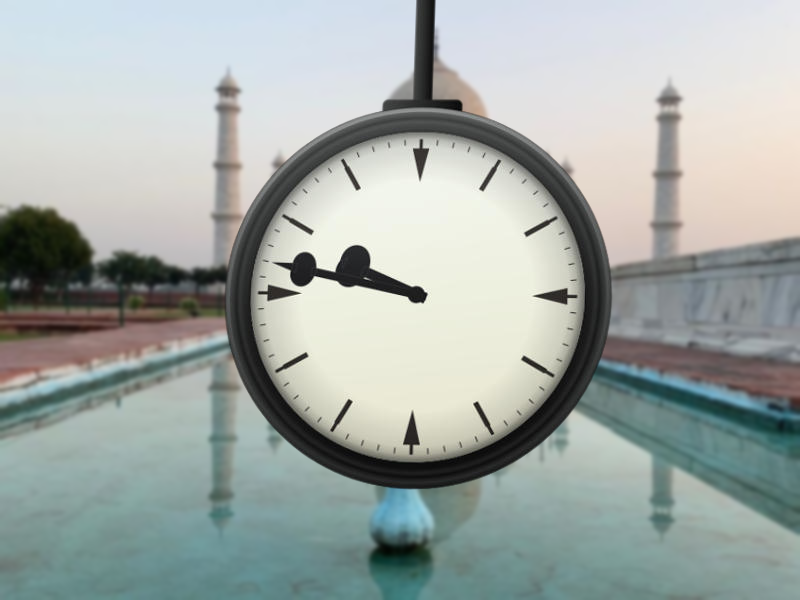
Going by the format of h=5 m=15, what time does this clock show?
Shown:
h=9 m=47
